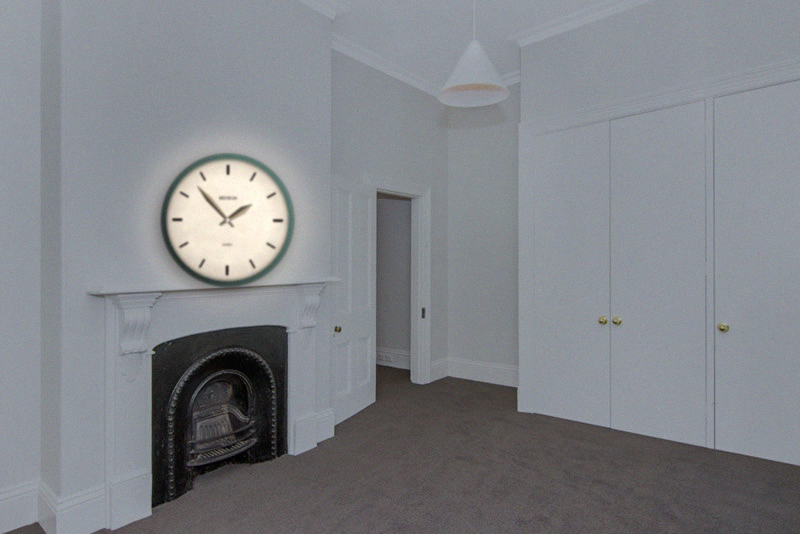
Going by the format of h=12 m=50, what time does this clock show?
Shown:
h=1 m=53
